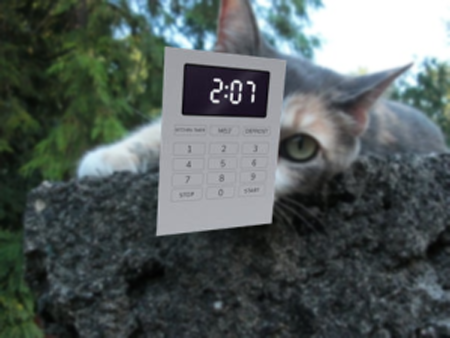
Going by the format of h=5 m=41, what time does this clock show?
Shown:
h=2 m=7
